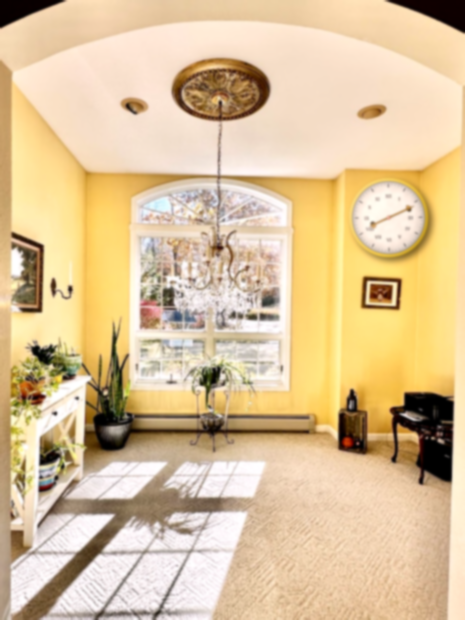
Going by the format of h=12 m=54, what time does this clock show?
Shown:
h=8 m=11
